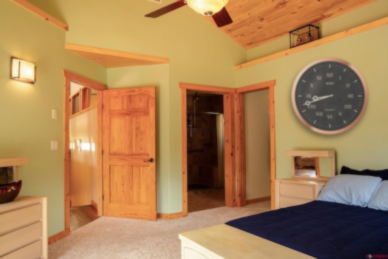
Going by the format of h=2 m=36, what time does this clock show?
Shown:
h=8 m=42
